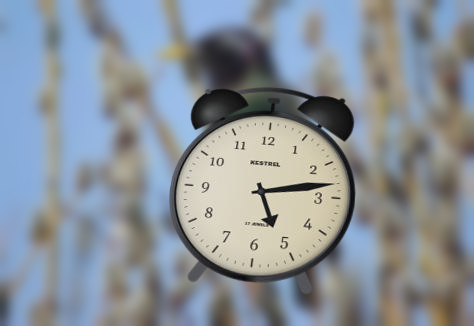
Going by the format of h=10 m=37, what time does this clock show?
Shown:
h=5 m=13
